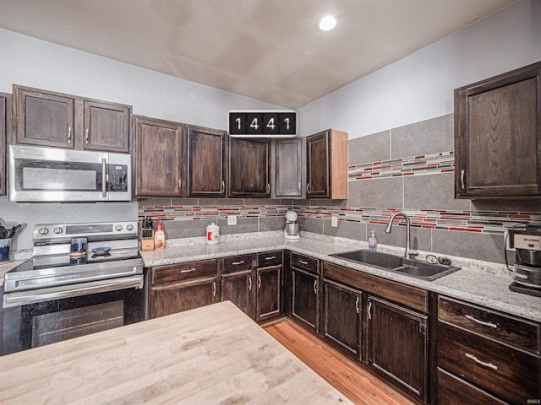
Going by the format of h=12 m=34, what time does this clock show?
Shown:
h=14 m=41
